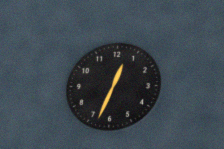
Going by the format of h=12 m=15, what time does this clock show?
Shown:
h=12 m=33
